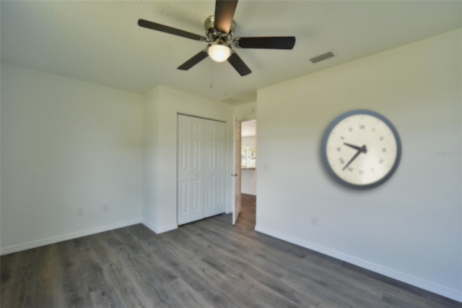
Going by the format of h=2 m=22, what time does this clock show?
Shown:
h=9 m=37
